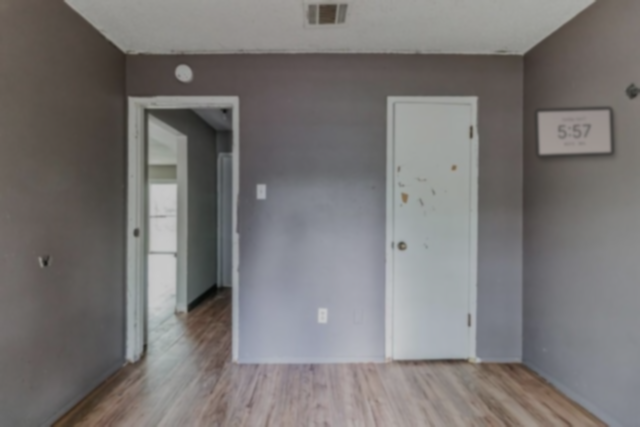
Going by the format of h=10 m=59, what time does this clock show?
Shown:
h=5 m=57
